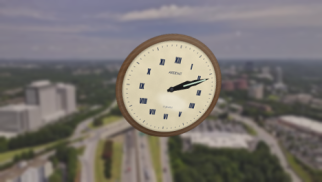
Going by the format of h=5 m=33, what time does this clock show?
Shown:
h=2 m=11
